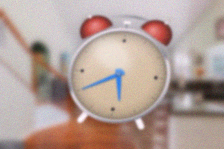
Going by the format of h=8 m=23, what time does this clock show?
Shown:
h=5 m=40
